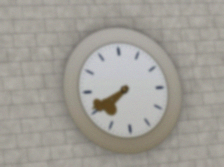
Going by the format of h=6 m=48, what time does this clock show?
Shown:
h=7 m=41
